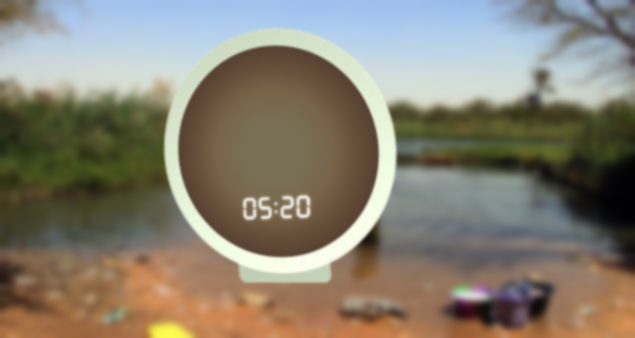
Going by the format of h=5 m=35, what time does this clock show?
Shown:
h=5 m=20
